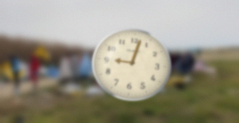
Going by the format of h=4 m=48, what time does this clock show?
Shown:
h=9 m=2
